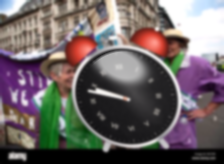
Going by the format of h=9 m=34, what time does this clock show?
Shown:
h=9 m=48
